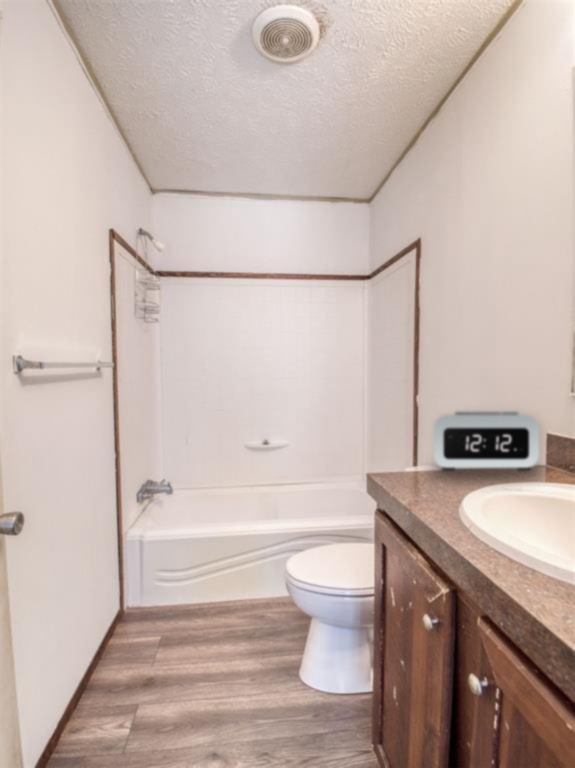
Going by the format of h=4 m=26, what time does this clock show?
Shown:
h=12 m=12
